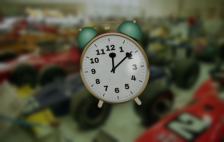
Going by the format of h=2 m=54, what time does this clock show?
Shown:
h=12 m=9
